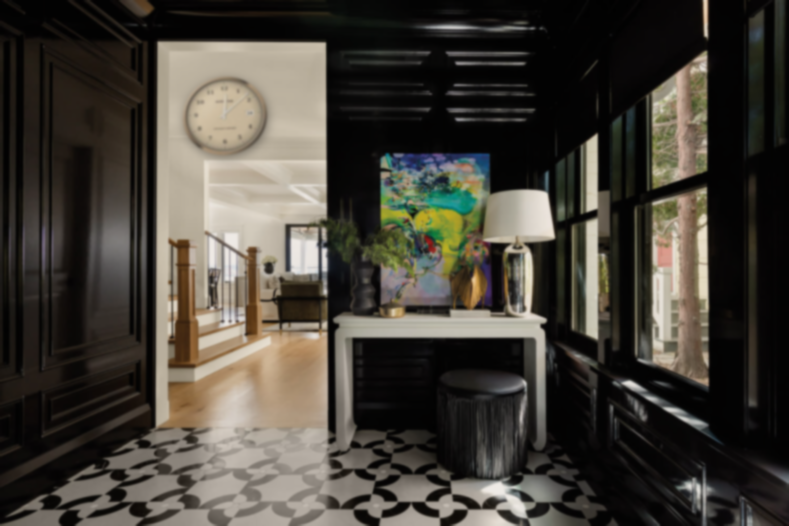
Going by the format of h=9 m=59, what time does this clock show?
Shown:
h=12 m=8
